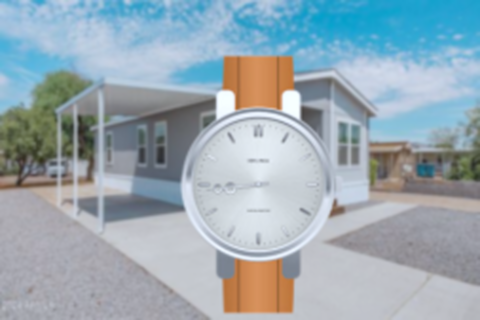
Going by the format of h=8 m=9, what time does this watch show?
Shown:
h=8 m=44
